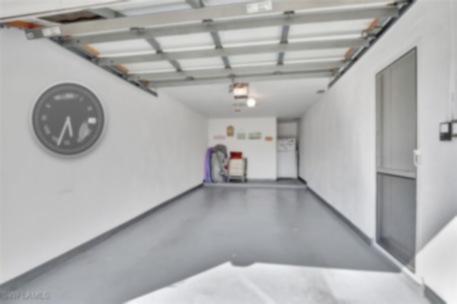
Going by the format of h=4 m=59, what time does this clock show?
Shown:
h=5 m=33
